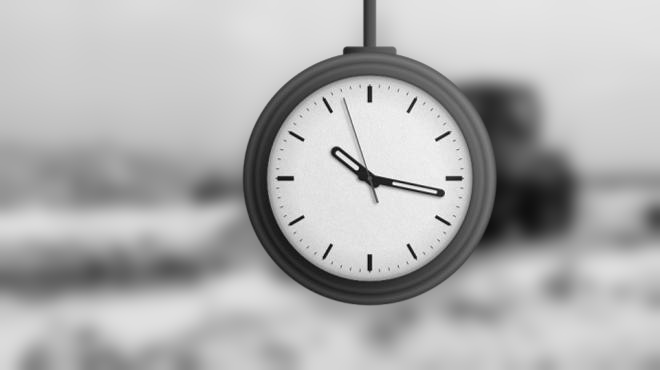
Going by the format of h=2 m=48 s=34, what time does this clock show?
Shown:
h=10 m=16 s=57
